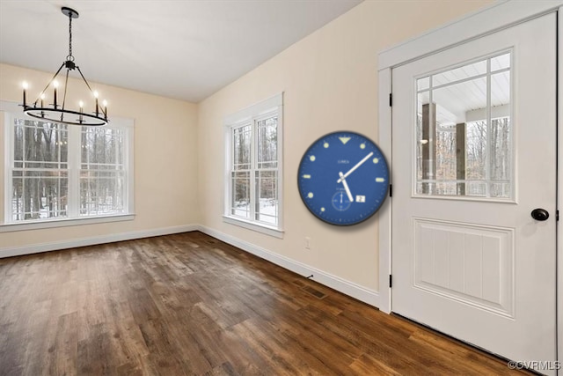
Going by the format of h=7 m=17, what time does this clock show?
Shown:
h=5 m=8
